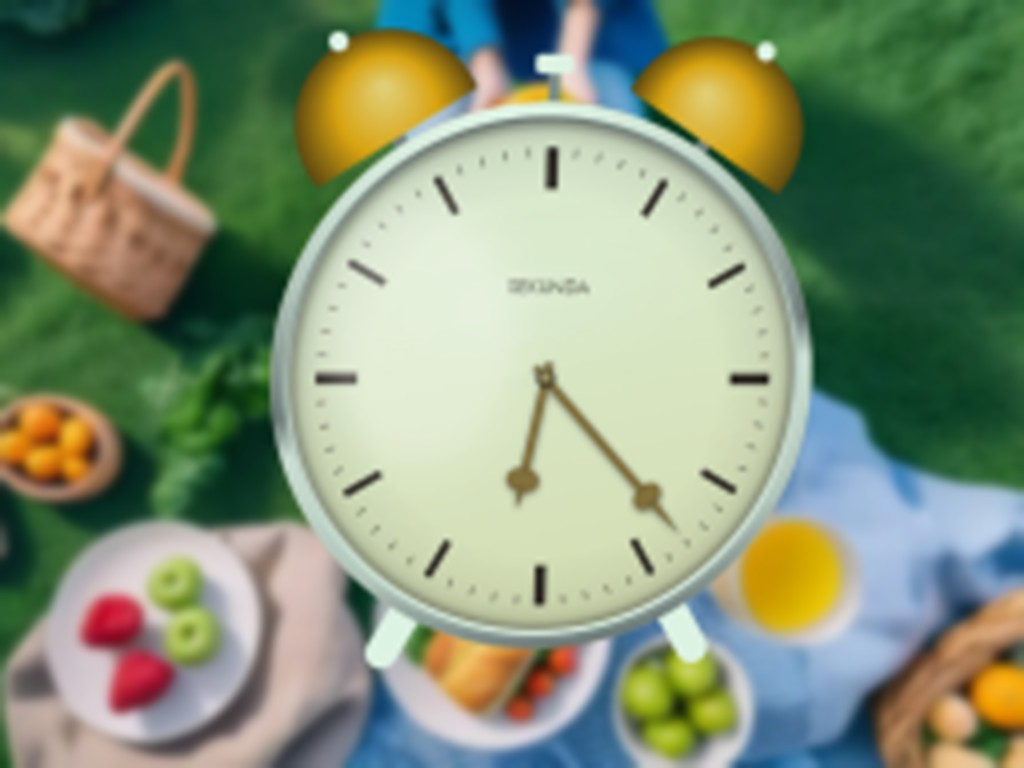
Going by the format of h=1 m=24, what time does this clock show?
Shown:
h=6 m=23
